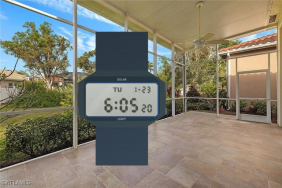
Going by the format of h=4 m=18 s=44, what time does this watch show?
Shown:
h=6 m=5 s=20
